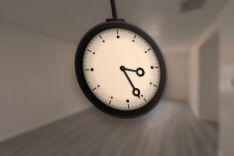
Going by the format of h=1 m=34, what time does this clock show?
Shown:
h=3 m=26
